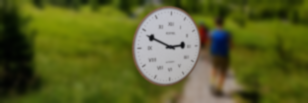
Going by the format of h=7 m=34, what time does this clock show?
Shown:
h=2 m=49
